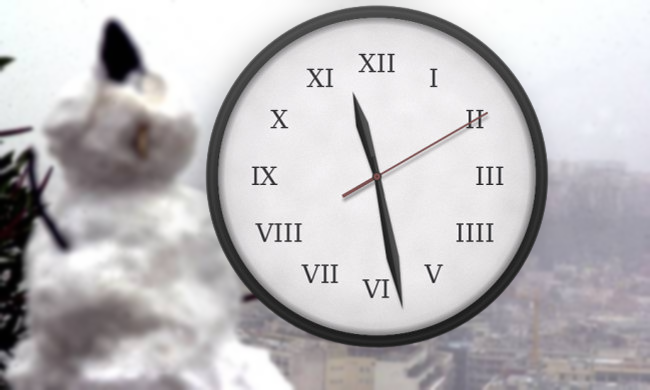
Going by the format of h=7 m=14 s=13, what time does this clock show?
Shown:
h=11 m=28 s=10
